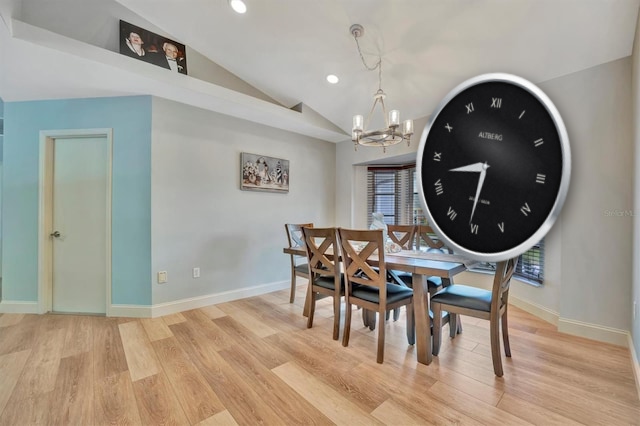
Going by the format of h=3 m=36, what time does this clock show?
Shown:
h=8 m=31
